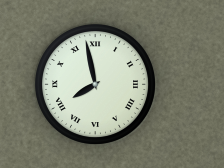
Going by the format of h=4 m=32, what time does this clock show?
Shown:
h=7 m=58
